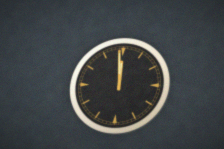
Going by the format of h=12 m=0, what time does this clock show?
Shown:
h=11 m=59
